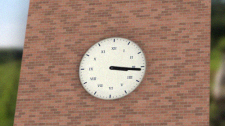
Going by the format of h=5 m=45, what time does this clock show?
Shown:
h=3 m=16
